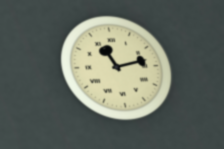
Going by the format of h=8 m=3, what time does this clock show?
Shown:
h=11 m=13
